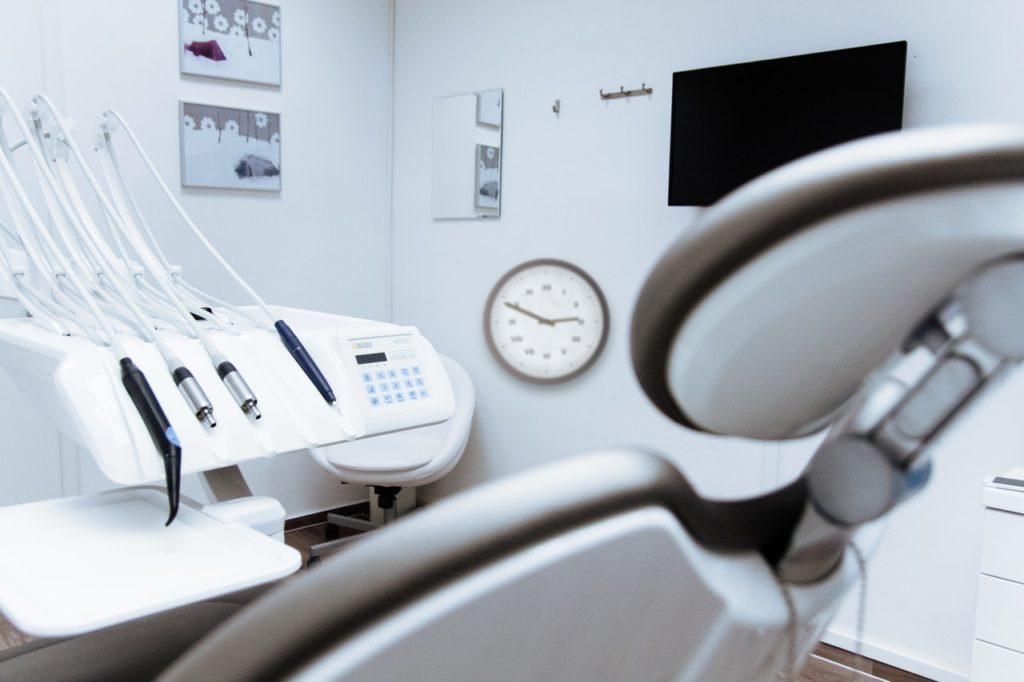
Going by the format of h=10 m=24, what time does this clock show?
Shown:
h=2 m=49
